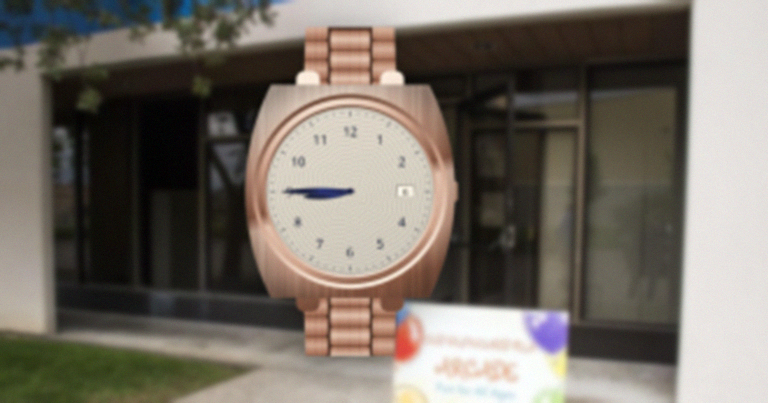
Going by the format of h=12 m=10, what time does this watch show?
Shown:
h=8 m=45
